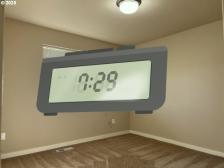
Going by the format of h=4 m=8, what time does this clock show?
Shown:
h=7 m=29
